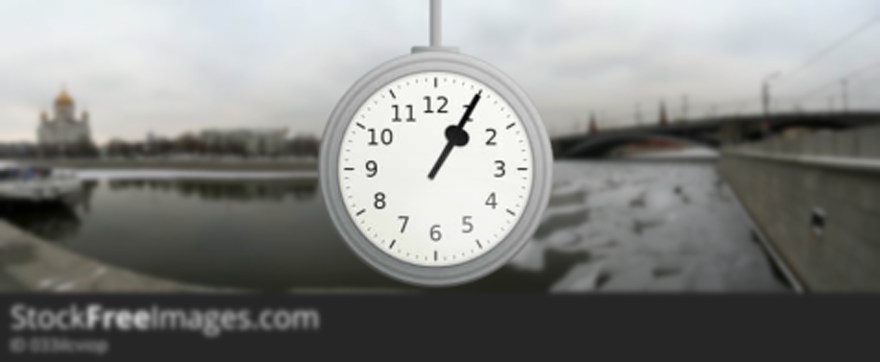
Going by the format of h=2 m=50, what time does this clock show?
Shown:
h=1 m=5
